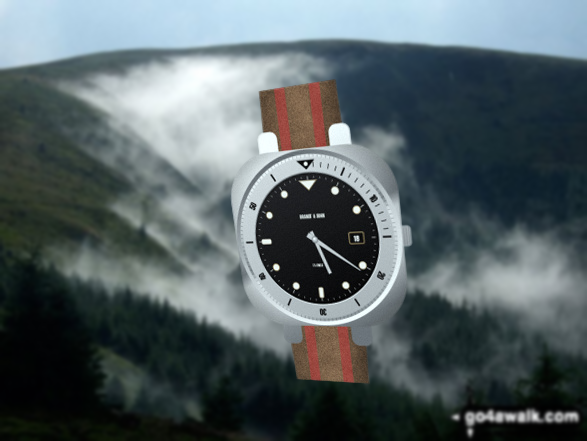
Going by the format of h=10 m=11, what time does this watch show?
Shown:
h=5 m=21
